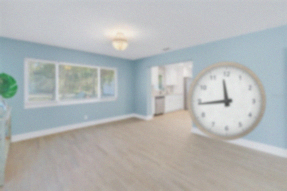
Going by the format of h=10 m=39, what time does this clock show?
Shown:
h=11 m=44
